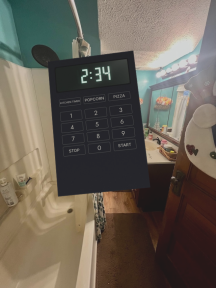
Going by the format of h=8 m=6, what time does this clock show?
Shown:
h=2 m=34
